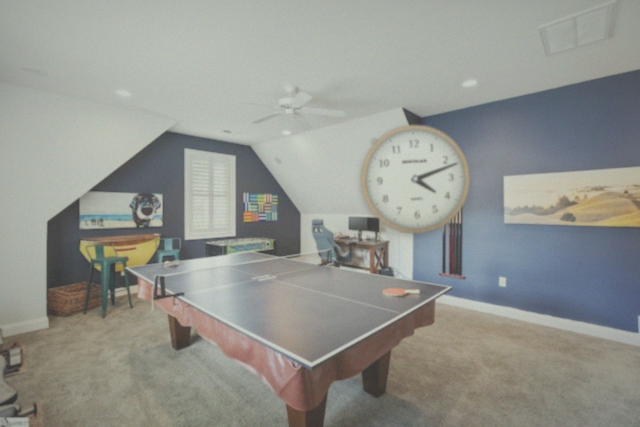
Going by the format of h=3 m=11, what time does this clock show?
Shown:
h=4 m=12
